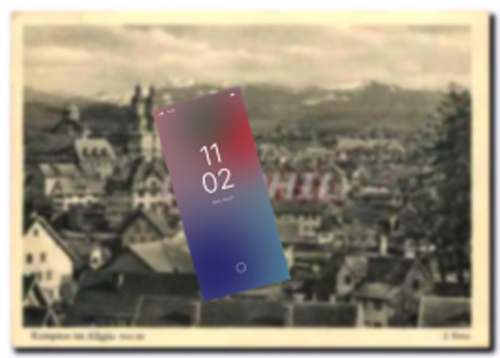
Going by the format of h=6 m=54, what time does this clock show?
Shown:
h=11 m=2
